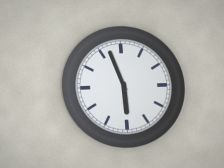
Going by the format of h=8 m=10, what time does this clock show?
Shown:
h=5 m=57
